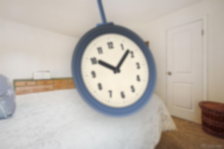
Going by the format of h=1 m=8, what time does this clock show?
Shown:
h=10 m=8
